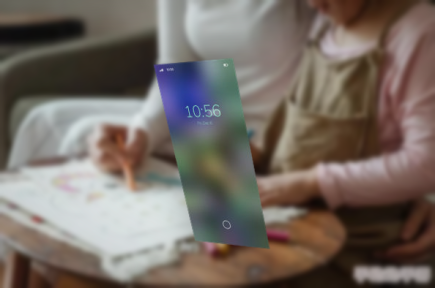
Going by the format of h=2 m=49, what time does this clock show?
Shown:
h=10 m=56
